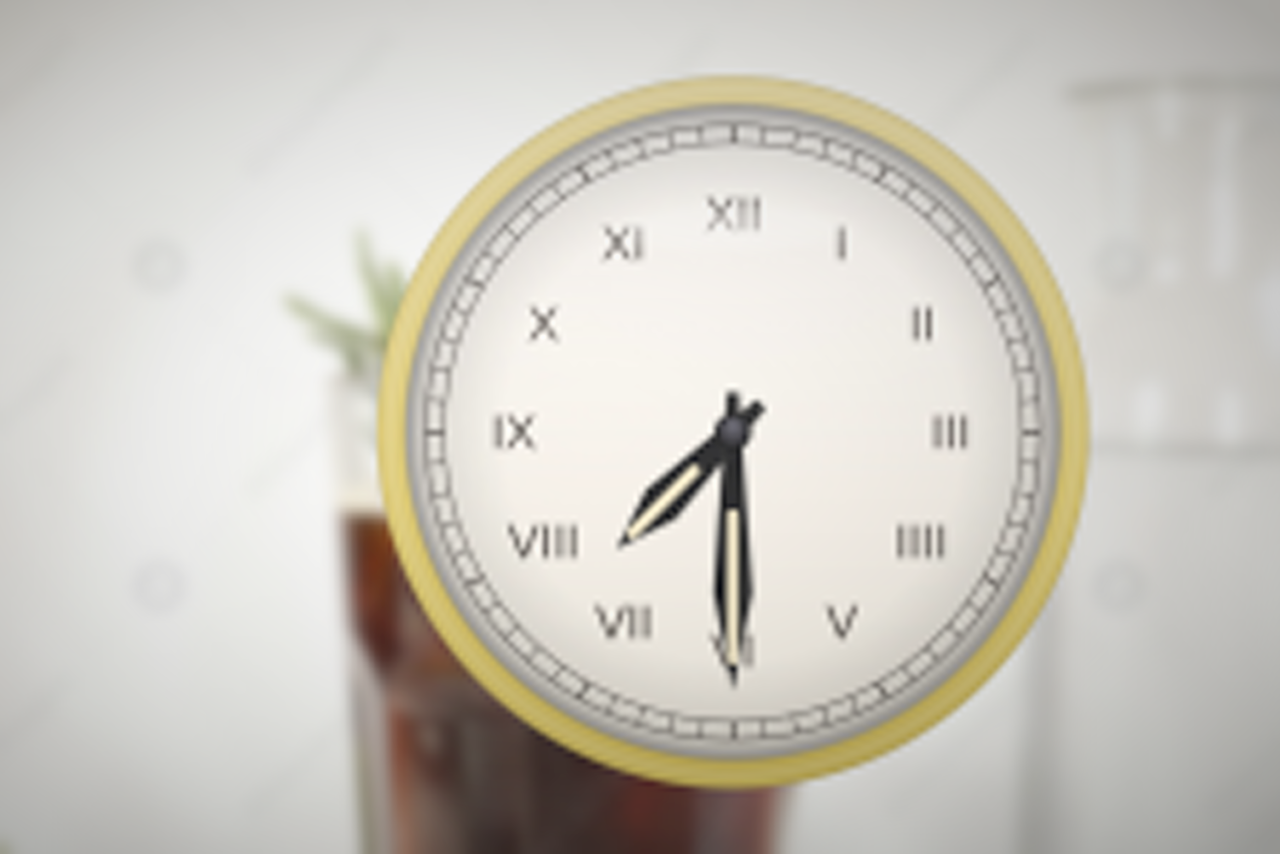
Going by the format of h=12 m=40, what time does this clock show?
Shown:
h=7 m=30
